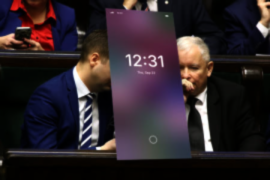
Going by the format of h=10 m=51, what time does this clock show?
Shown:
h=12 m=31
